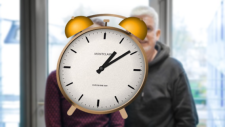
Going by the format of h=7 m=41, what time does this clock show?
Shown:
h=1 m=9
